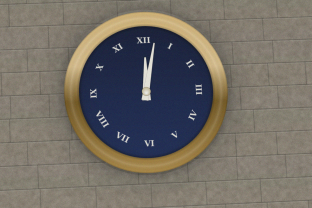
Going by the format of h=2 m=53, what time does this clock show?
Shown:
h=12 m=2
